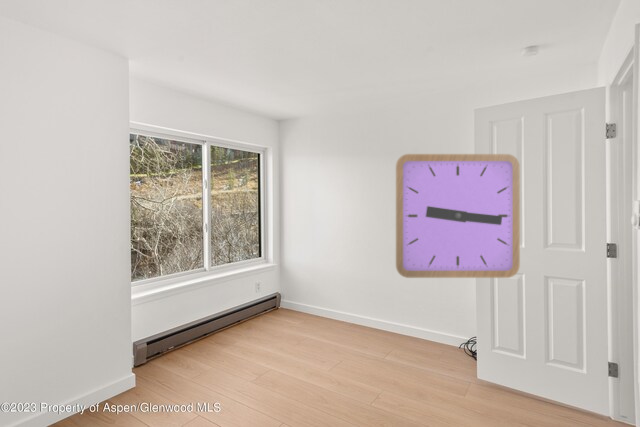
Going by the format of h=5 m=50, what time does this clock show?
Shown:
h=9 m=16
